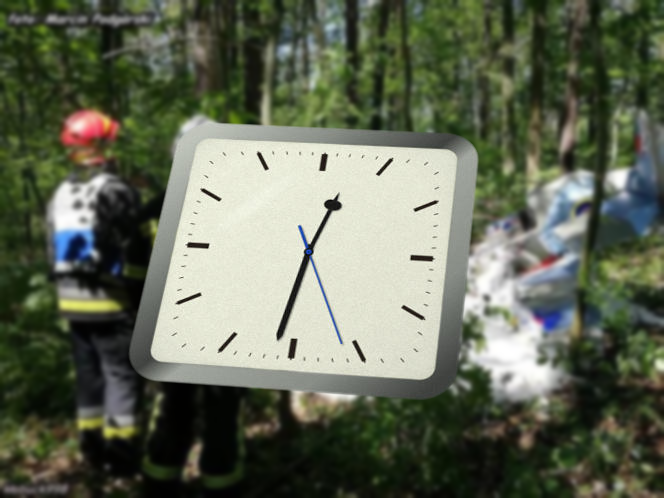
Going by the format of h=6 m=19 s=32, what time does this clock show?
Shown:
h=12 m=31 s=26
